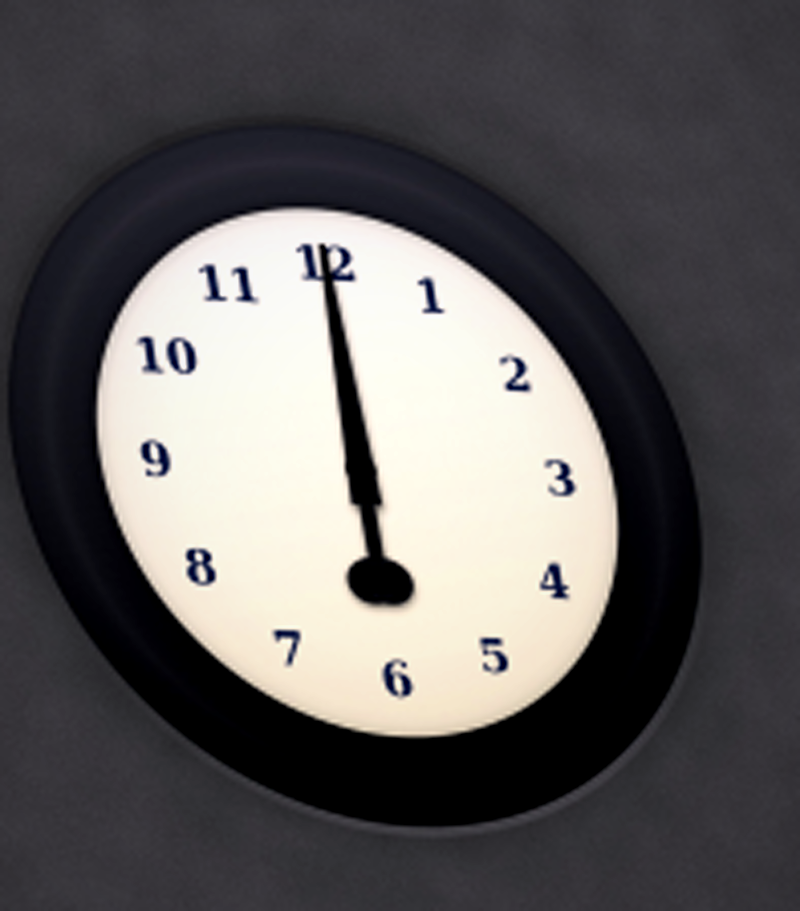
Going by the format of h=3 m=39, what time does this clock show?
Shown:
h=6 m=0
